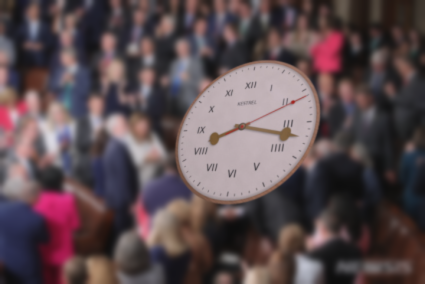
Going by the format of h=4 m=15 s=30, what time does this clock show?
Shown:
h=8 m=17 s=11
